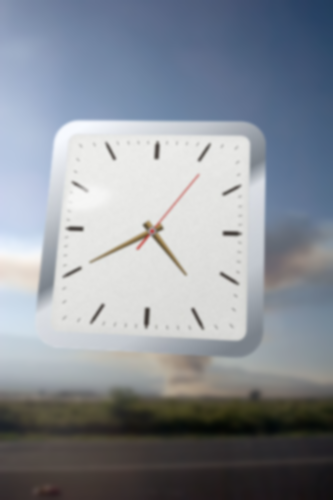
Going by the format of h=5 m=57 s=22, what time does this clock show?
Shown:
h=4 m=40 s=6
